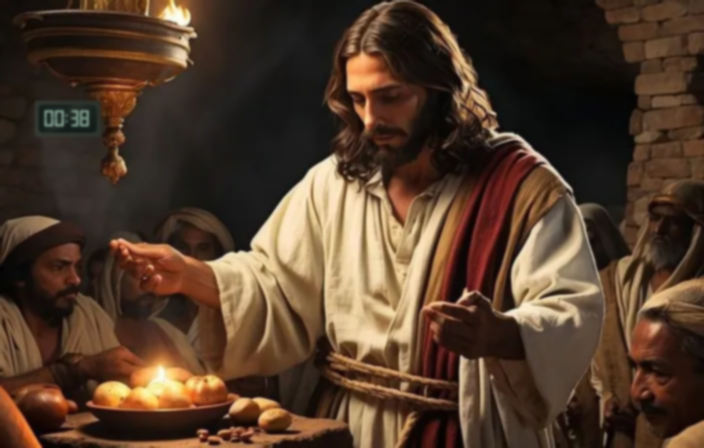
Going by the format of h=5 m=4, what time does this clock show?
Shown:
h=0 m=38
